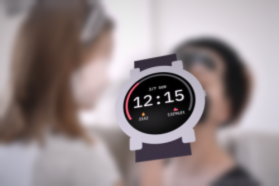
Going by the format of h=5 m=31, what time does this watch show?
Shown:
h=12 m=15
